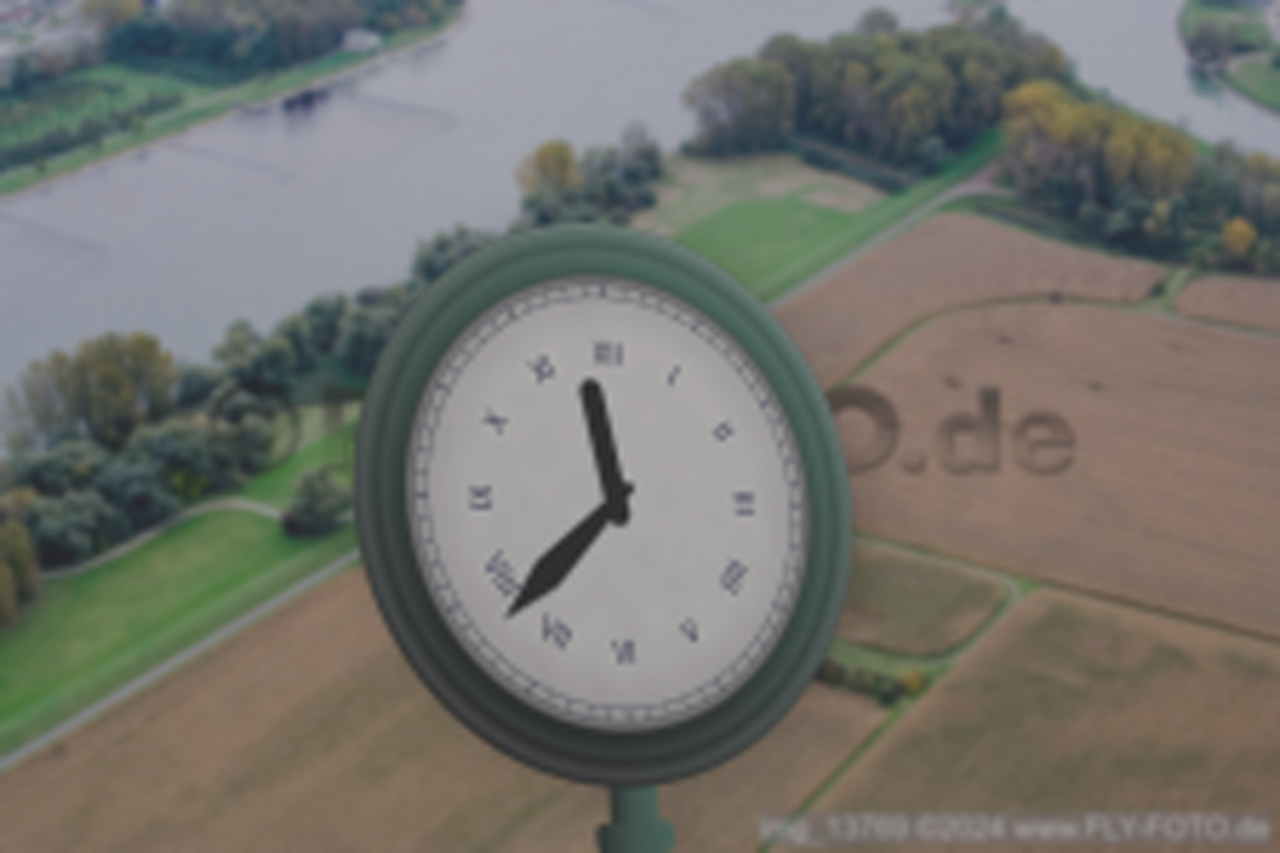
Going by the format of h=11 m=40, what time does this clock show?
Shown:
h=11 m=38
